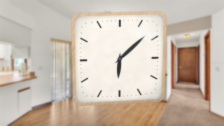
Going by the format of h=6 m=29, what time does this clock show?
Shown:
h=6 m=8
